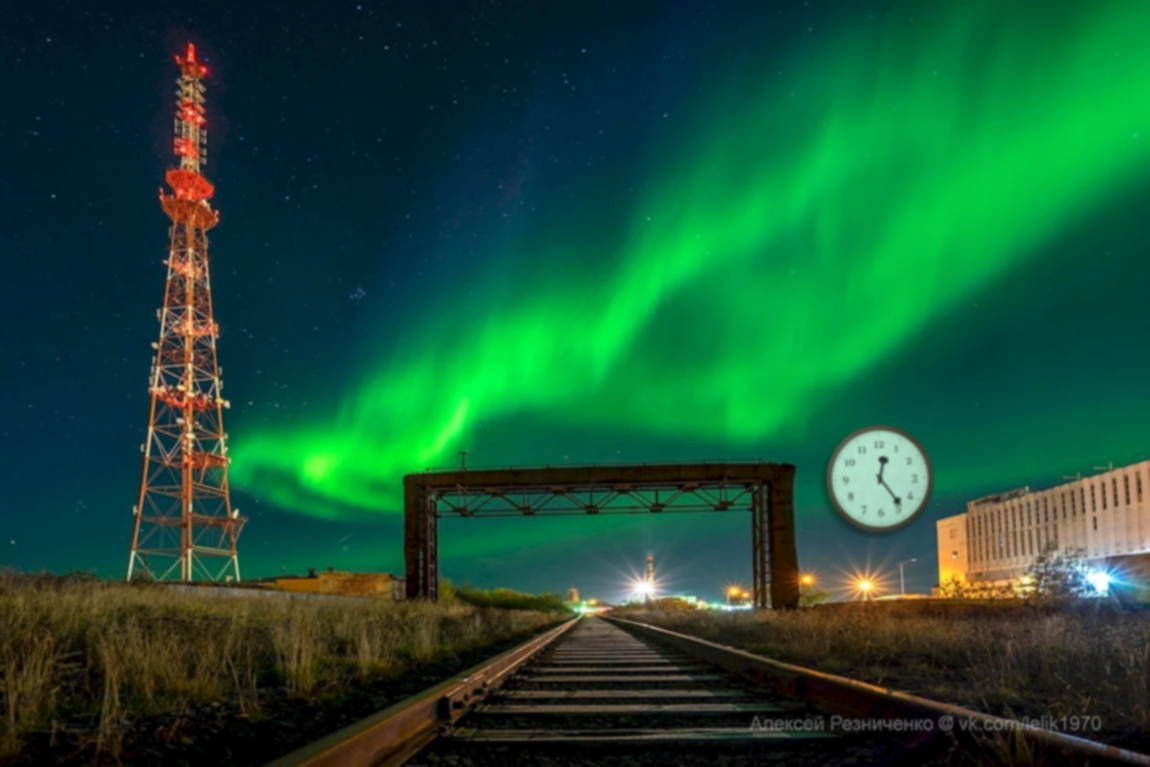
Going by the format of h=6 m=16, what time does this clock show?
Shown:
h=12 m=24
